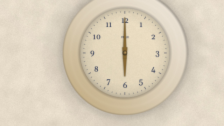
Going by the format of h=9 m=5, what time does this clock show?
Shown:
h=6 m=0
